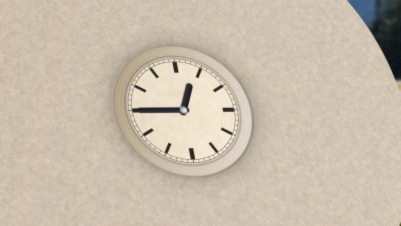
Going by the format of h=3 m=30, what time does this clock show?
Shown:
h=12 m=45
